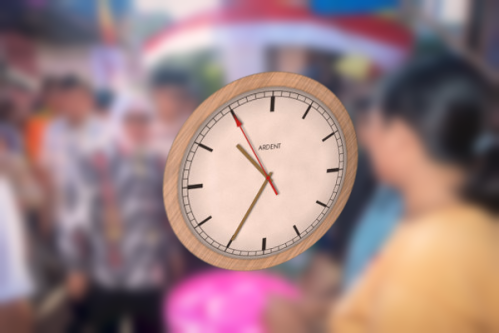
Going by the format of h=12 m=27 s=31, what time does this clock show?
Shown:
h=10 m=34 s=55
